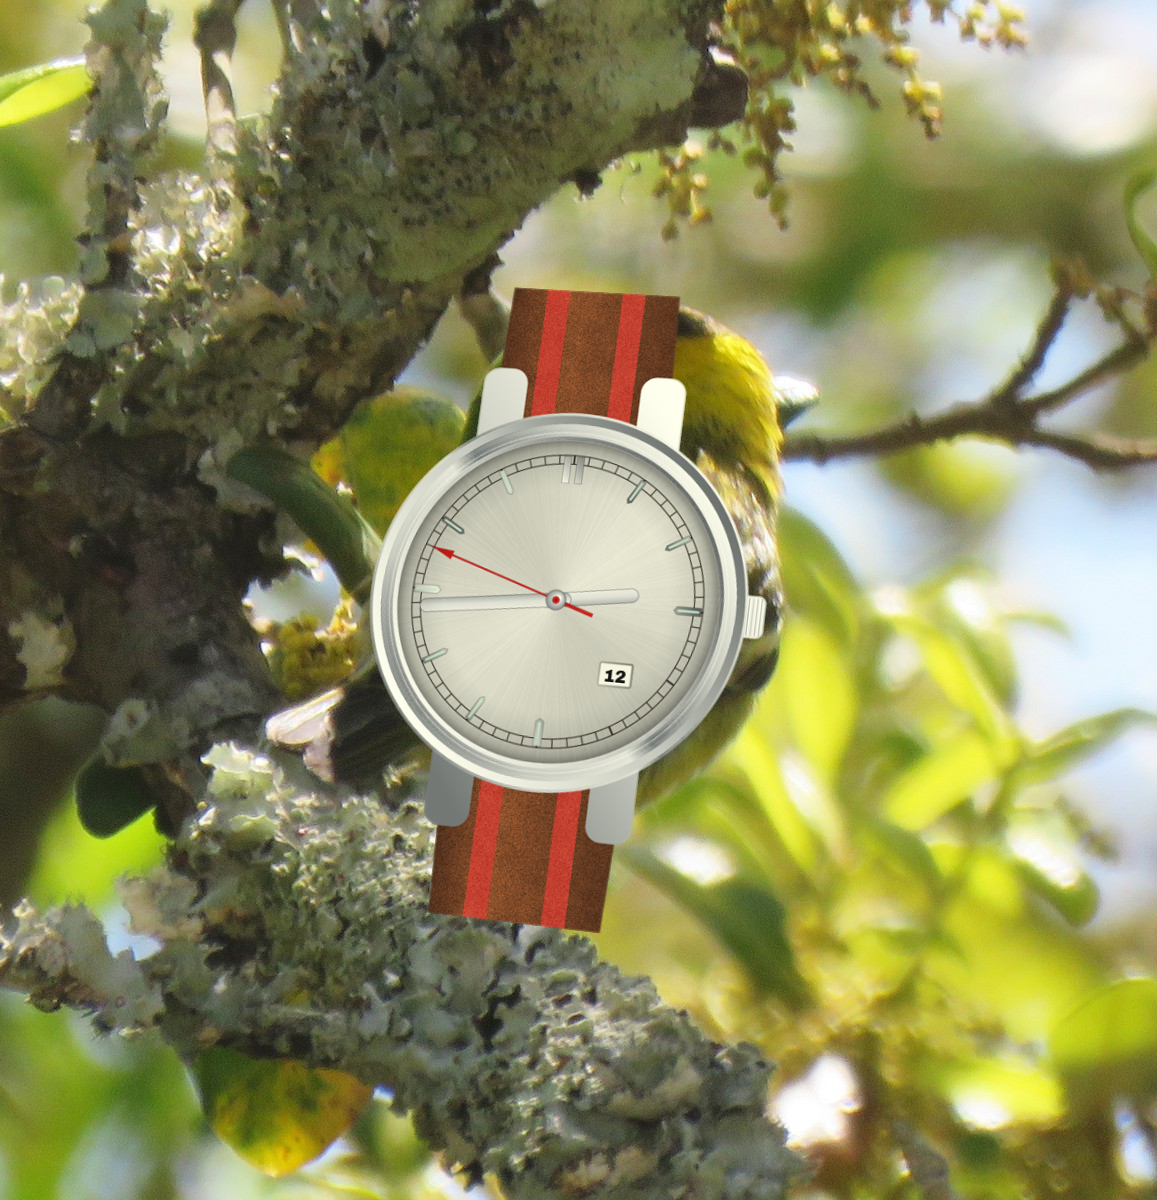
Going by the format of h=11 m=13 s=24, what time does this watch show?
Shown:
h=2 m=43 s=48
